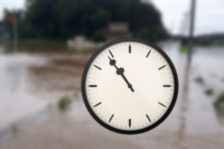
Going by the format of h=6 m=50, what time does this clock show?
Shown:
h=10 m=54
